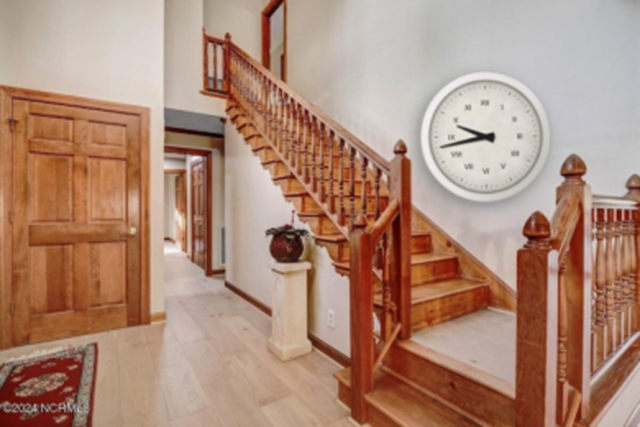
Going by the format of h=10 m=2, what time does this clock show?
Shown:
h=9 m=43
